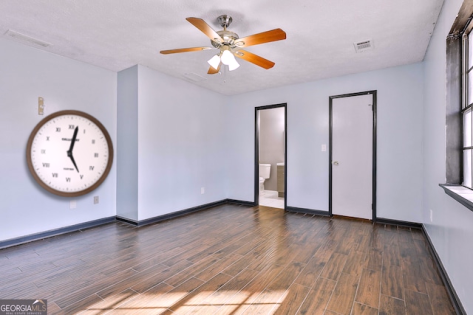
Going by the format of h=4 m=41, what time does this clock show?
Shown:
h=5 m=2
